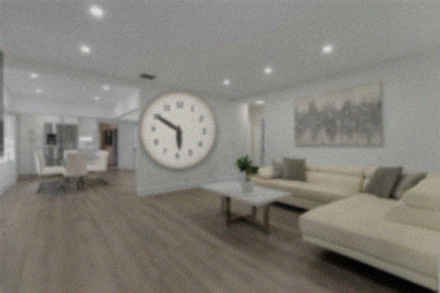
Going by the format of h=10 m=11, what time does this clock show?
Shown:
h=5 m=50
